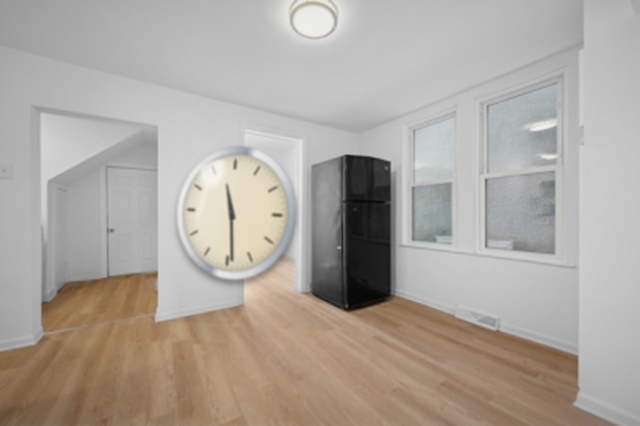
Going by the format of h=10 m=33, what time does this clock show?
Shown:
h=11 m=29
